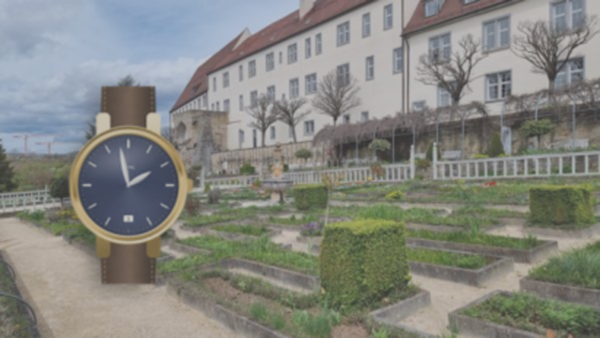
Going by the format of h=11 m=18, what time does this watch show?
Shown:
h=1 m=58
